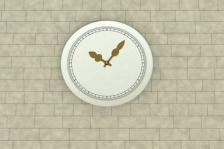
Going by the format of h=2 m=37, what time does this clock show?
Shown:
h=10 m=6
